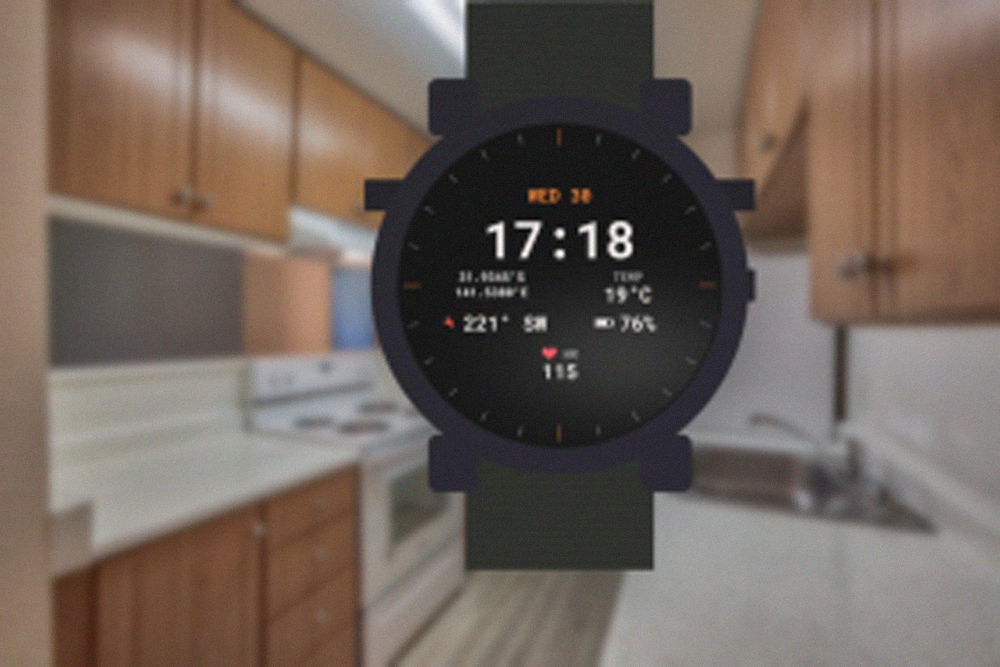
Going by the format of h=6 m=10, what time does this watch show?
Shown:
h=17 m=18
